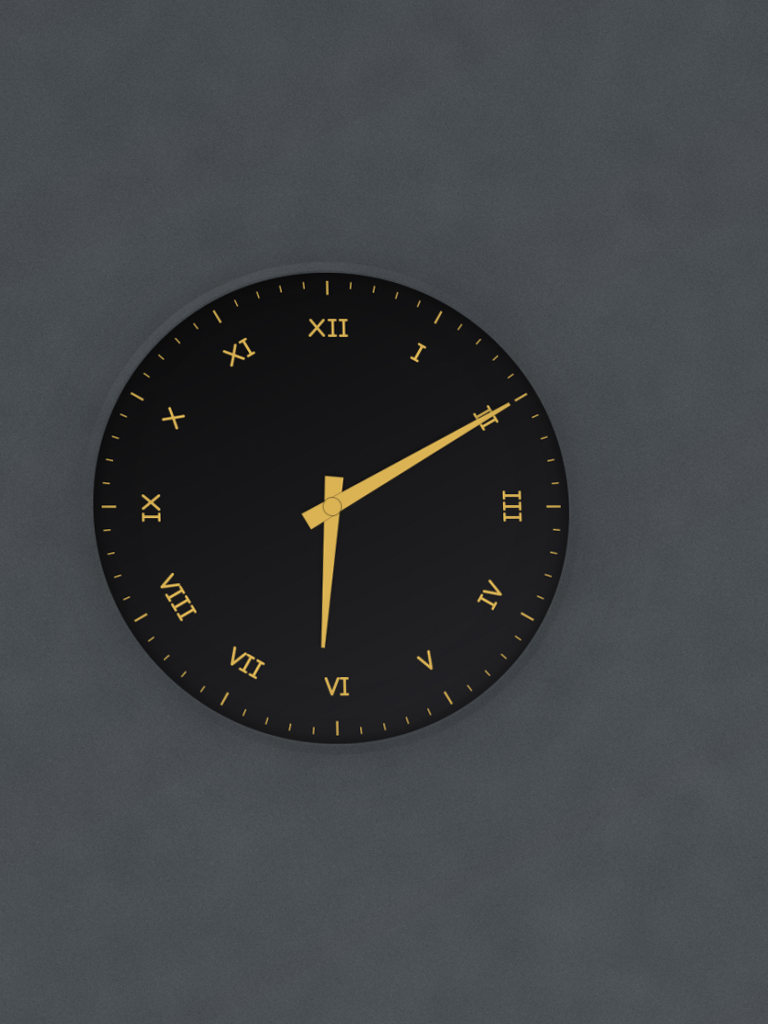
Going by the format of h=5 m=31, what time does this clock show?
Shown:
h=6 m=10
